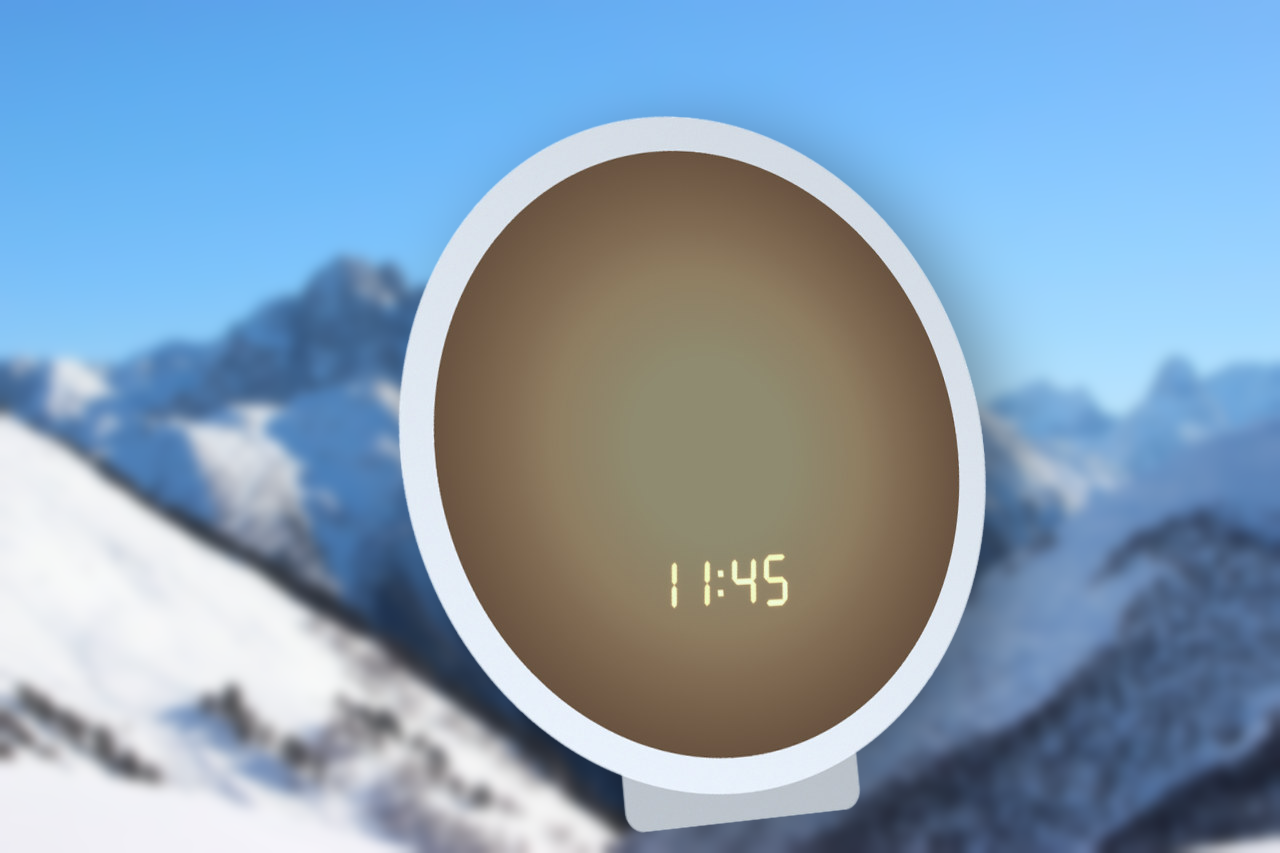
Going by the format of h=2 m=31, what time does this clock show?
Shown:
h=11 m=45
